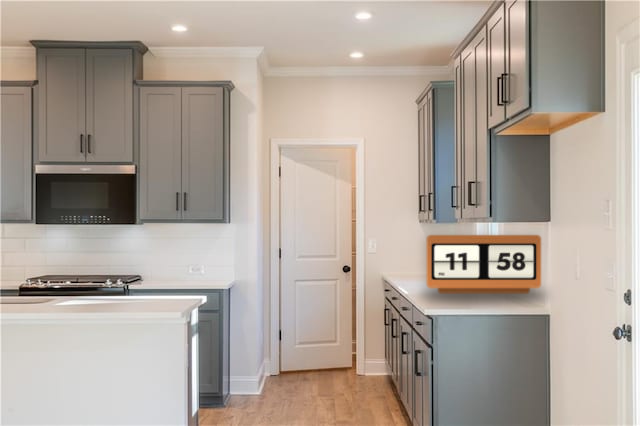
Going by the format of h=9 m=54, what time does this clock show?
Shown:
h=11 m=58
